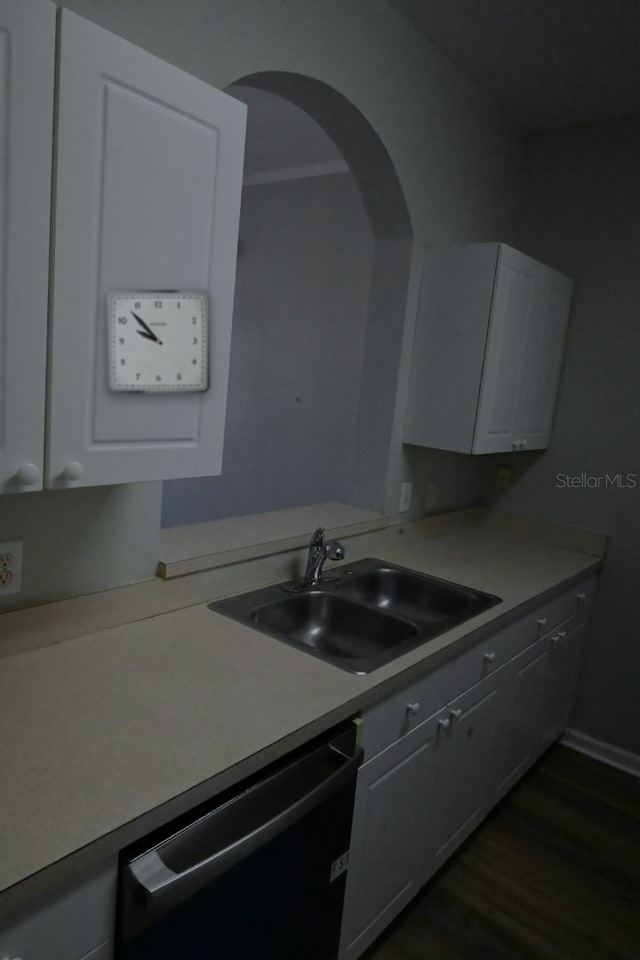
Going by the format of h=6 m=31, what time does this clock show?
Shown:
h=9 m=53
